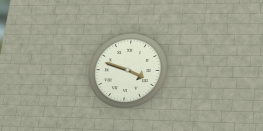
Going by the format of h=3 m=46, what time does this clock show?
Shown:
h=3 m=48
